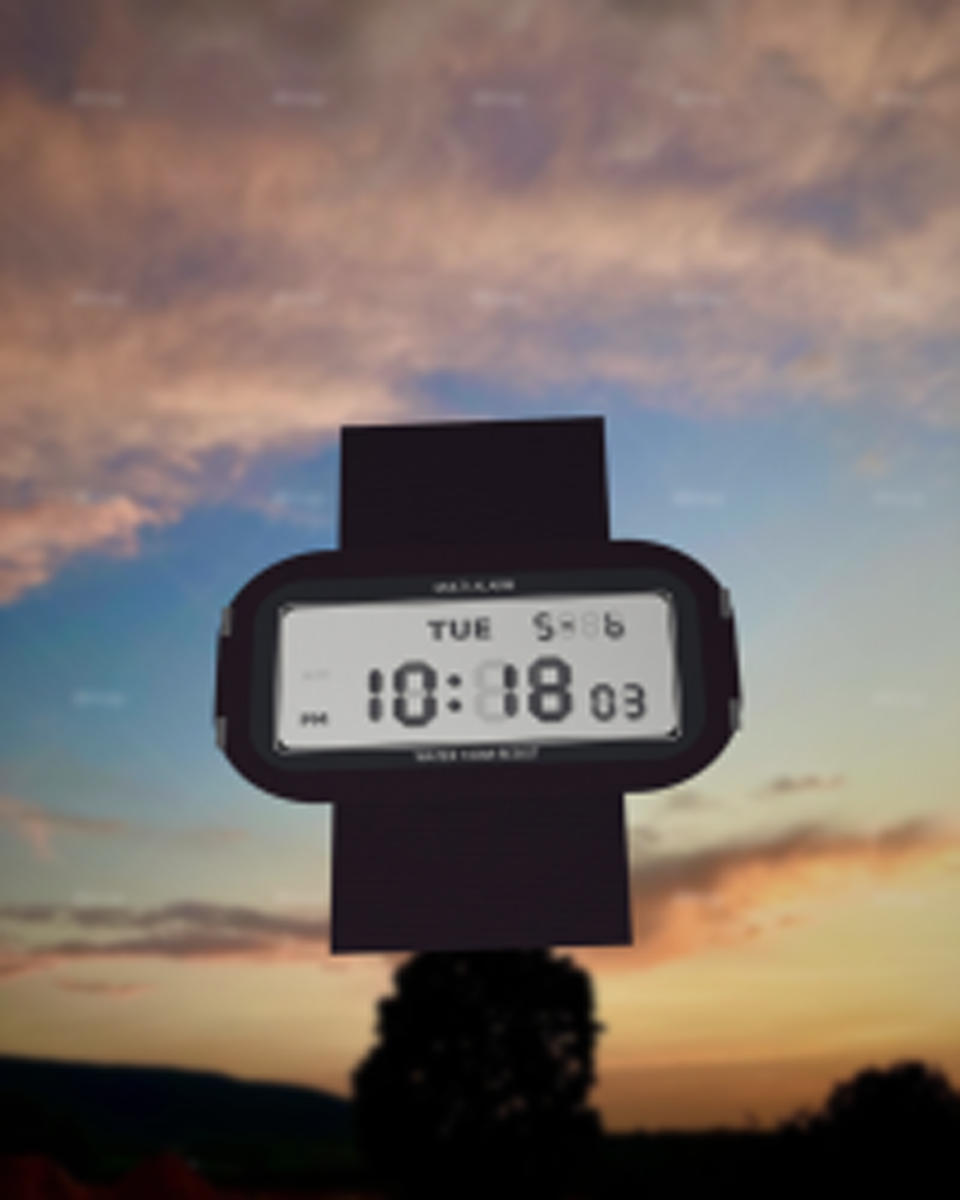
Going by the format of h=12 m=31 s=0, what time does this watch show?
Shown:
h=10 m=18 s=3
